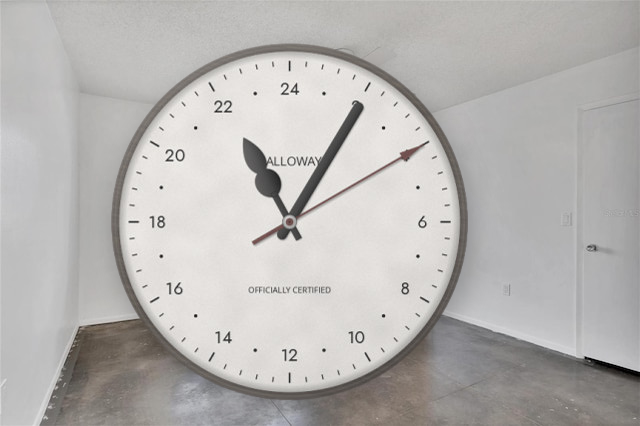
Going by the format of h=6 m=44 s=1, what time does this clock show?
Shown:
h=22 m=5 s=10
